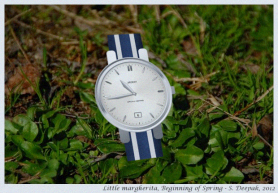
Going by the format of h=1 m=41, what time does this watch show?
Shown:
h=10 m=44
